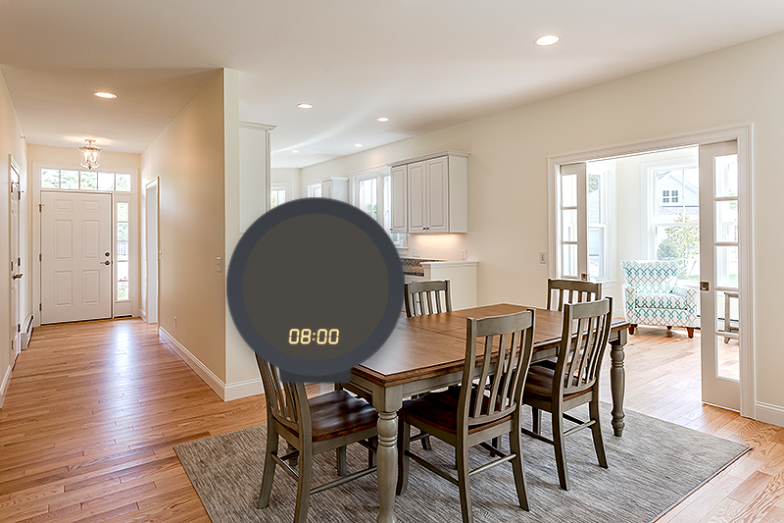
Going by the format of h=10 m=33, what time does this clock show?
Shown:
h=8 m=0
